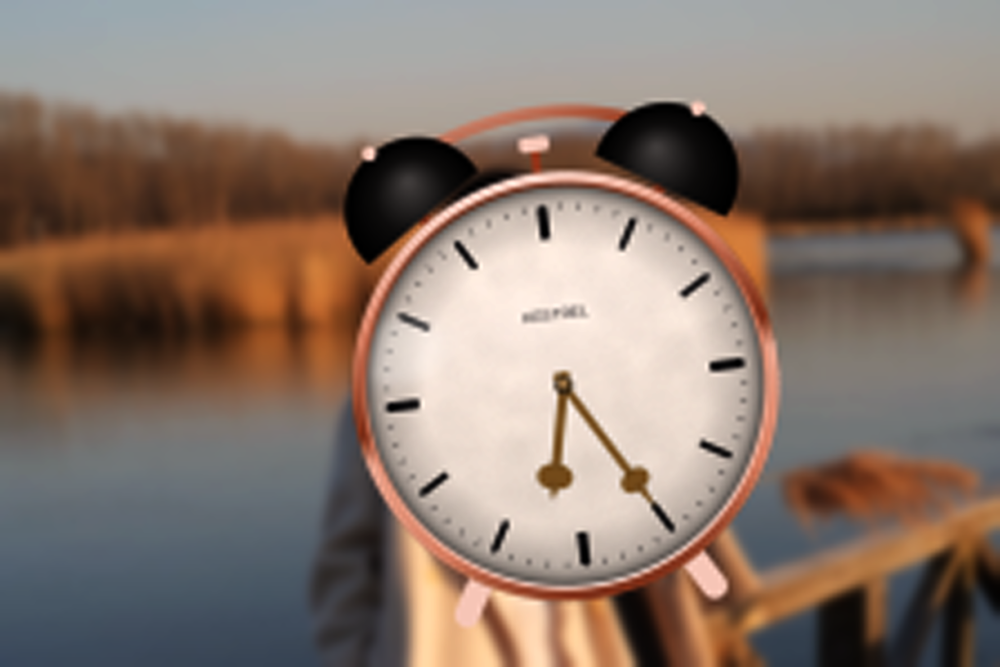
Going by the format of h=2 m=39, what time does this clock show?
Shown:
h=6 m=25
